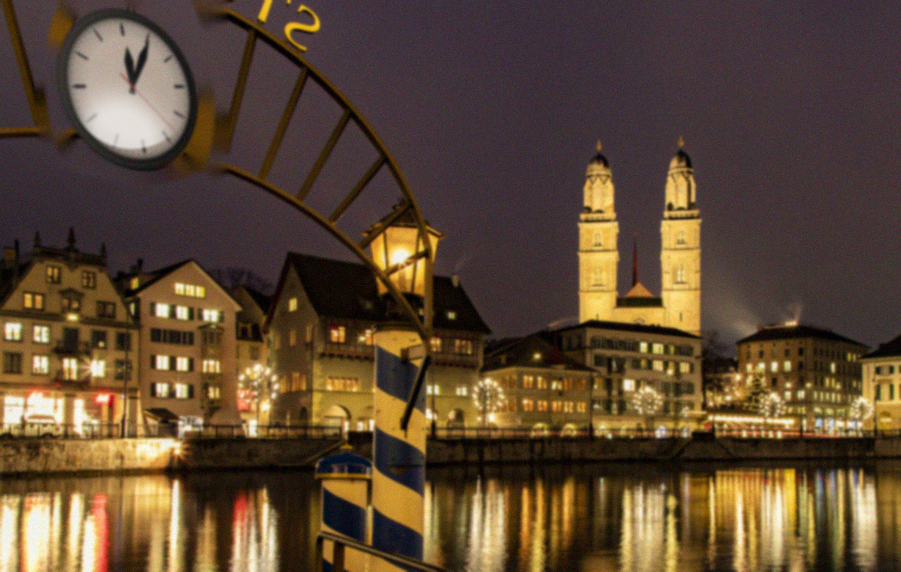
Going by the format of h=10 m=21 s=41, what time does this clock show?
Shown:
h=12 m=5 s=23
